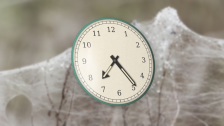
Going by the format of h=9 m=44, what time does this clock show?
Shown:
h=7 m=24
